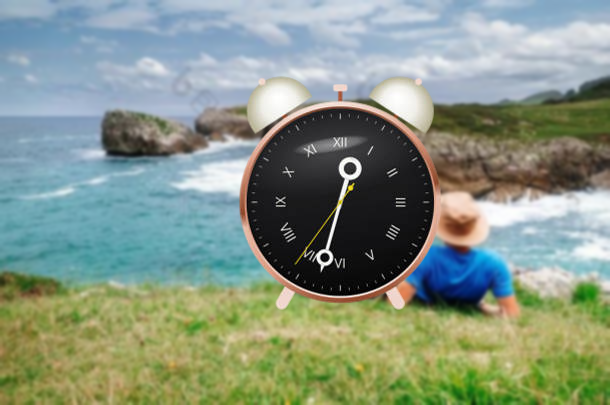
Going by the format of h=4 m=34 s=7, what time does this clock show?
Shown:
h=12 m=32 s=36
